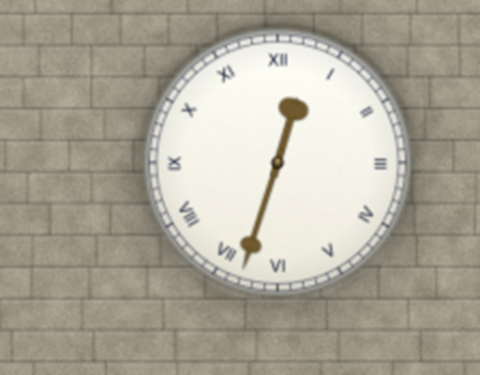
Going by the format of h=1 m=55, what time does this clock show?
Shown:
h=12 m=33
